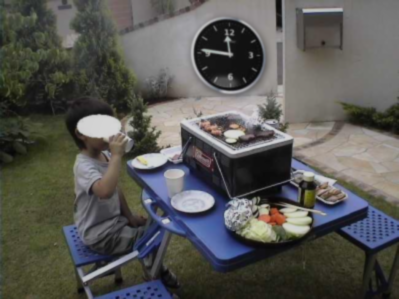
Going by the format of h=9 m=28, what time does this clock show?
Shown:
h=11 m=46
